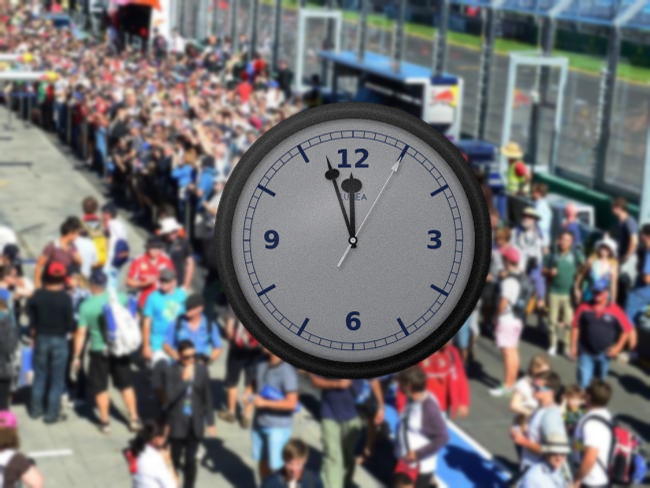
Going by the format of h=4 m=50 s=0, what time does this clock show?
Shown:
h=11 m=57 s=5
